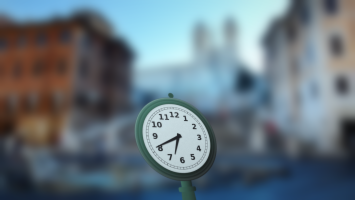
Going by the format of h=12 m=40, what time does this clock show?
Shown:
h=6 m=41
